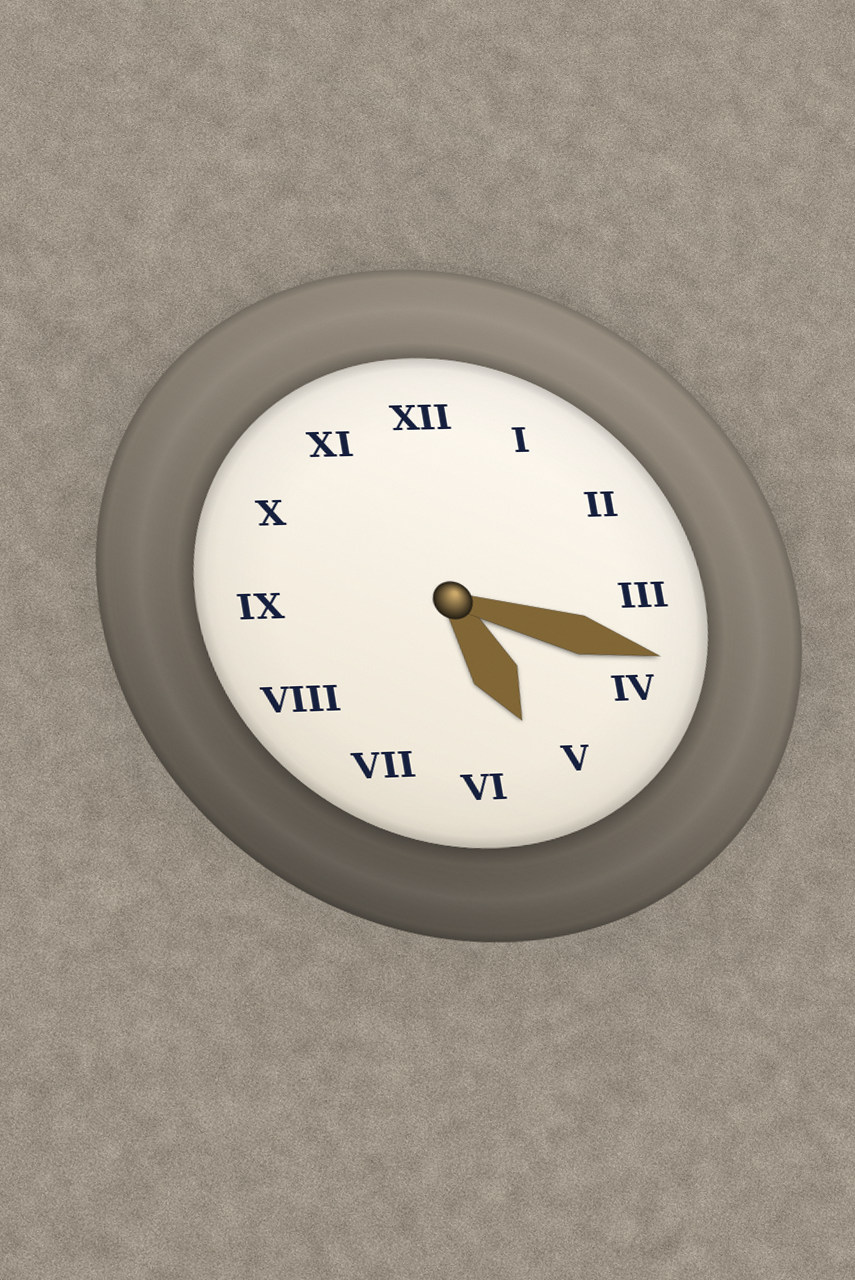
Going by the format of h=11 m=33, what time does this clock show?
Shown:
h=5 m=18
